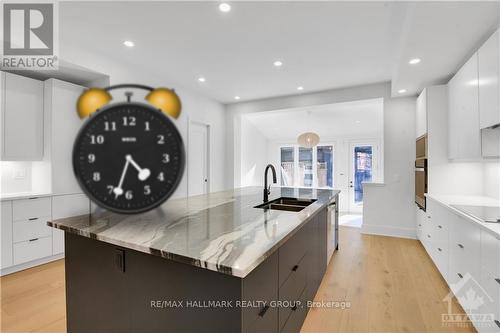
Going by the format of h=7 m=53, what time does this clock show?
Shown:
h=4 m=33
